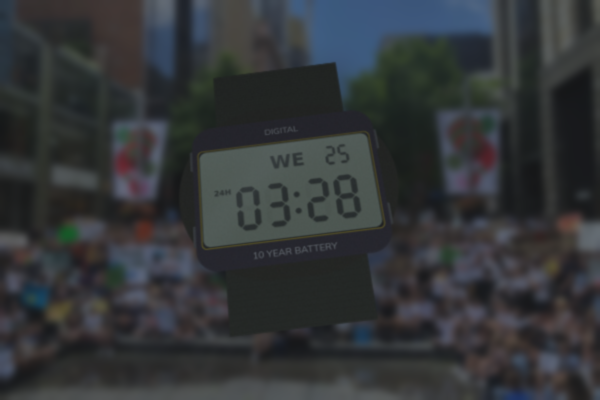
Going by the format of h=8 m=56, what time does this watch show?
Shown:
h=3 m=28
